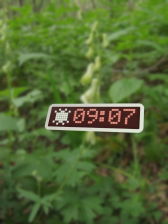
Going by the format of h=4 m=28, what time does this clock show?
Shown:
h=9 m=7
